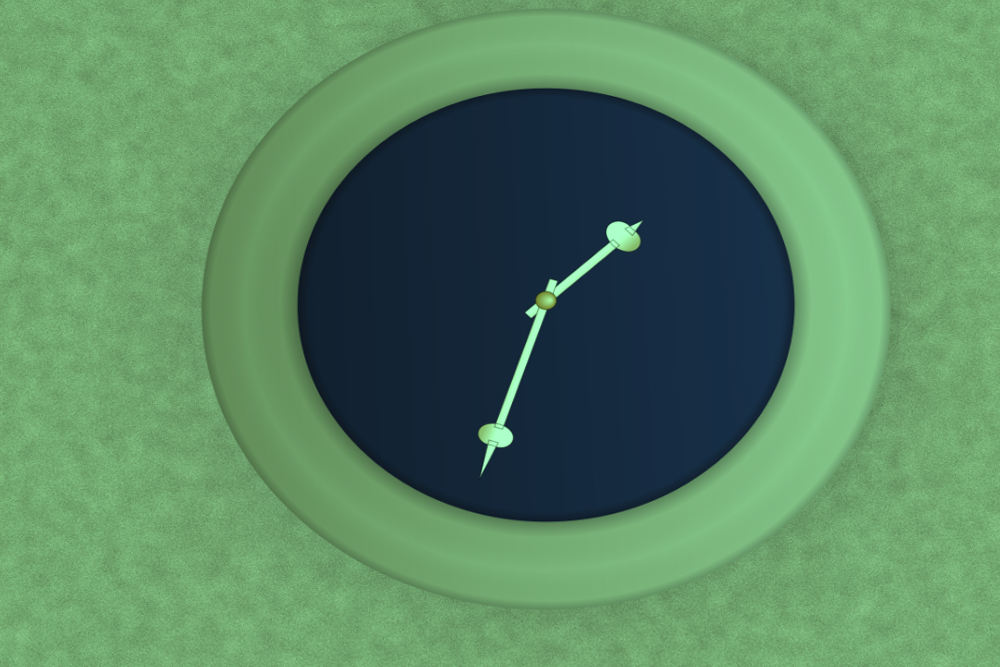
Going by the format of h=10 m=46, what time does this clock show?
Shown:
h=1 m=33
